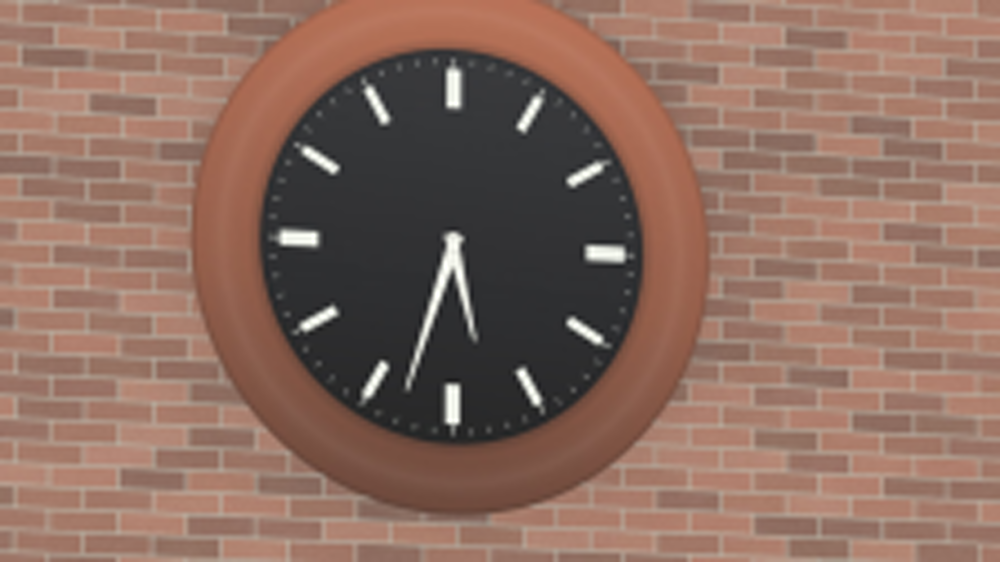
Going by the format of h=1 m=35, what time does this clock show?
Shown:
h=5 m=33
